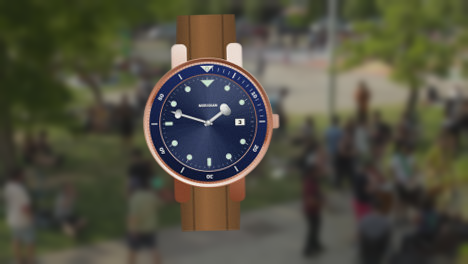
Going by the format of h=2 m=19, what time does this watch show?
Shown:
h=1 m=48
